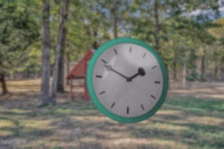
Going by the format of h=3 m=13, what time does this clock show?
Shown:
h=1 m=49
